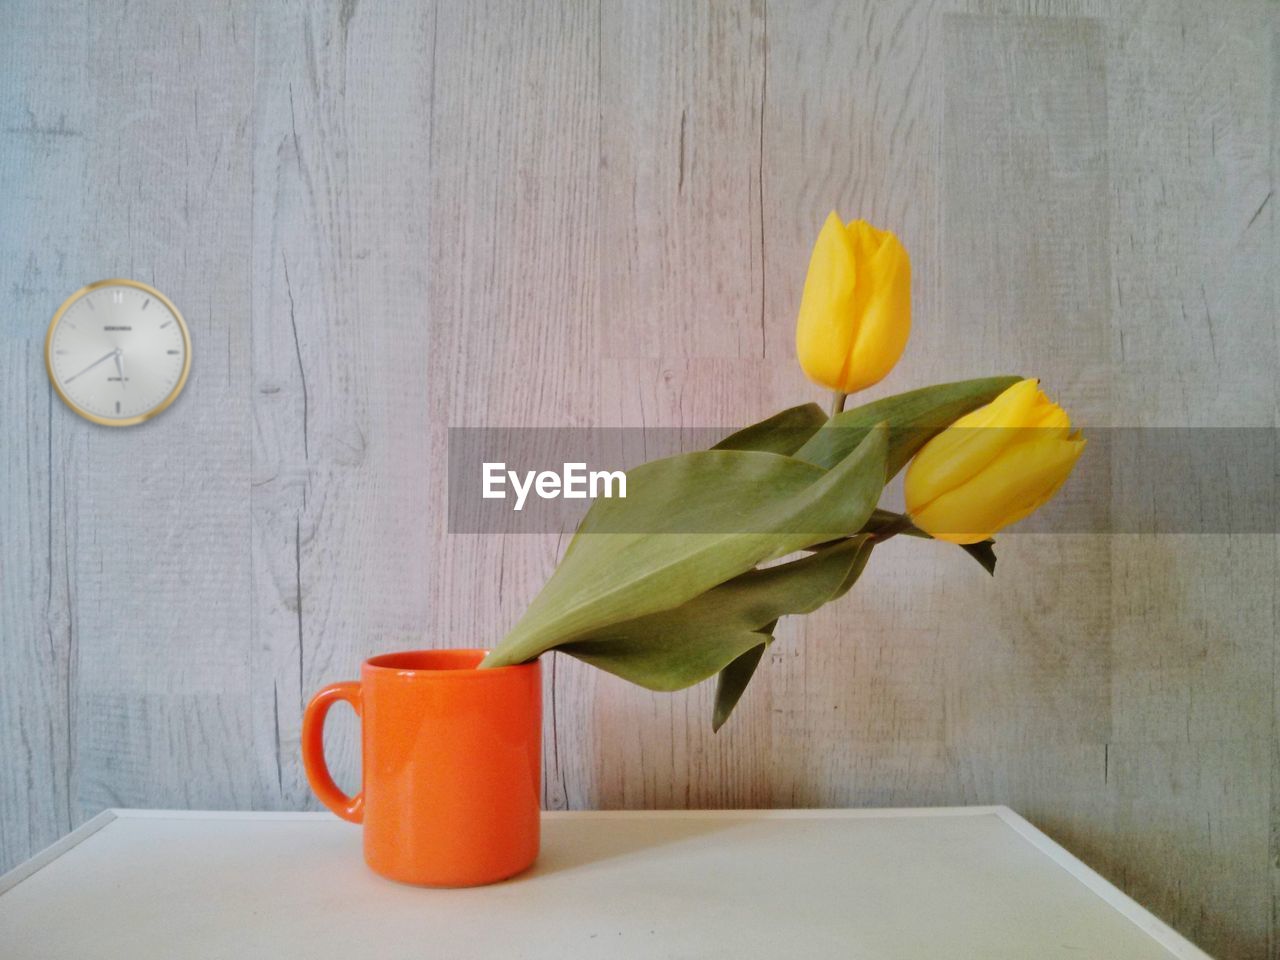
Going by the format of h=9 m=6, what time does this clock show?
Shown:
h=5 m=40
